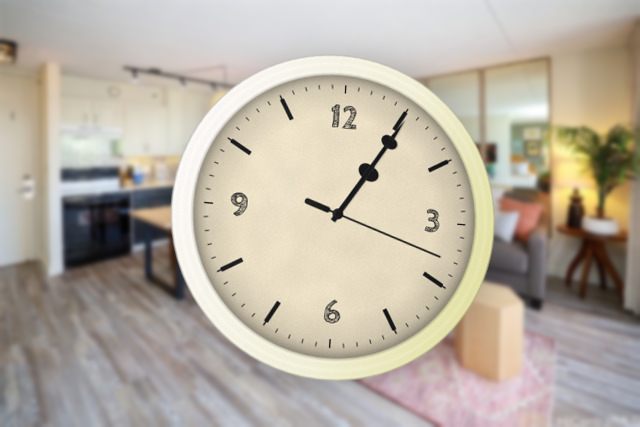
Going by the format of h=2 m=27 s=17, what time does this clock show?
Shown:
h=1 m=5 s=18
